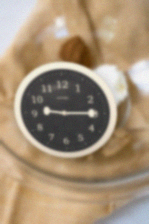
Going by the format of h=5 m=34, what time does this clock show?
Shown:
h=9 m=15
